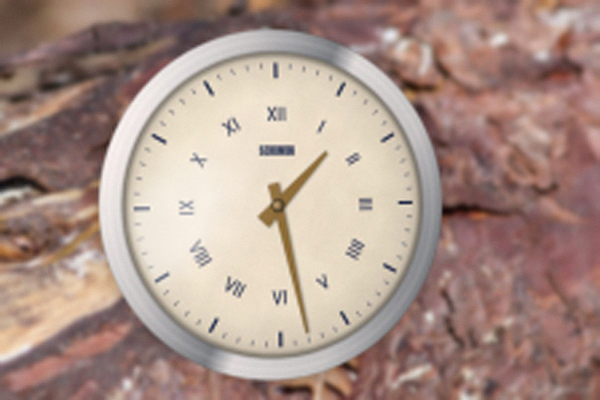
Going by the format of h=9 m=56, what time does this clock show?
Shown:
h=1 m=28
